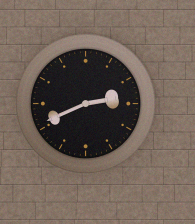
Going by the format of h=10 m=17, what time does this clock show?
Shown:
h=2 m=41
